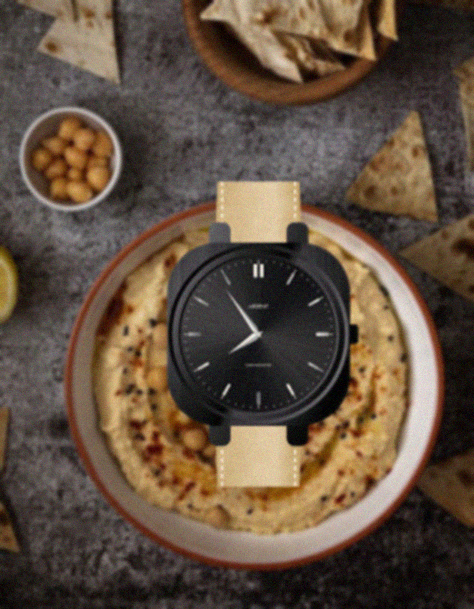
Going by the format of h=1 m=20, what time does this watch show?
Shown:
h=7 m=54
